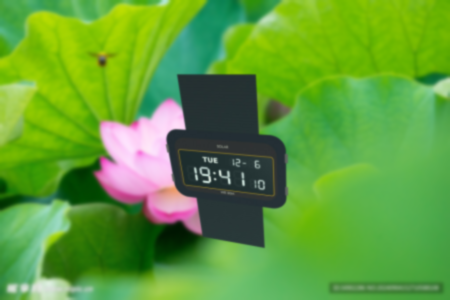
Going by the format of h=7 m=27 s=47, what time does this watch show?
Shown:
h=19 m=41 s=10
